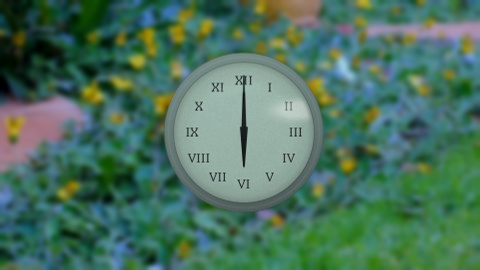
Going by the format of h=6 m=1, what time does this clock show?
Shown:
h=6 m=0
